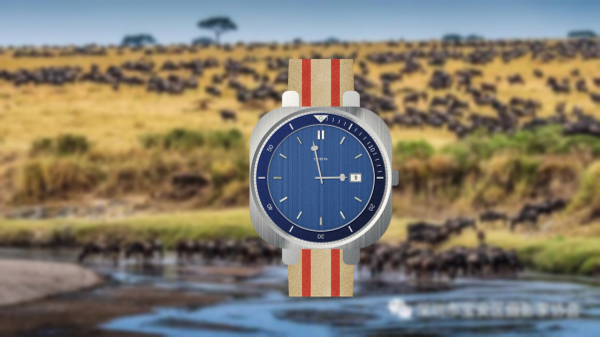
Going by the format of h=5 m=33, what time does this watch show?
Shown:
h=2 m=58
